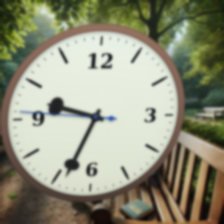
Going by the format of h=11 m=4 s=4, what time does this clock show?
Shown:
h=9 m=33 s=46
